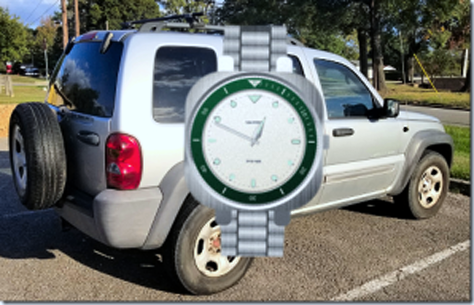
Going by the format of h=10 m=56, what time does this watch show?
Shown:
h=12 m=49
